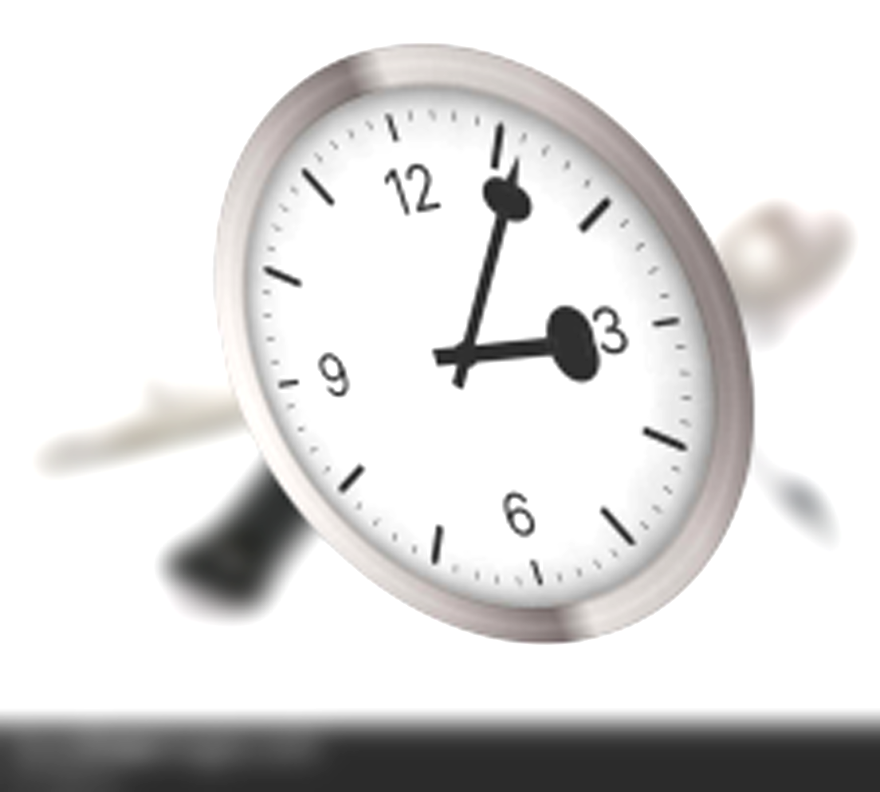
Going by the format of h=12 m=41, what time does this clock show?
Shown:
h=3 m=6
